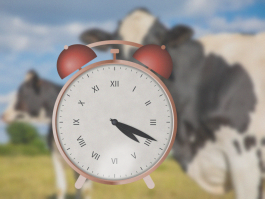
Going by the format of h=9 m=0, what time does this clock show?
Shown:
h=4 m=19
